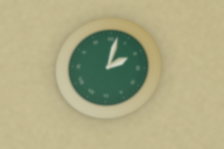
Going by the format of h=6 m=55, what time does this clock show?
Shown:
h=2 m=2
